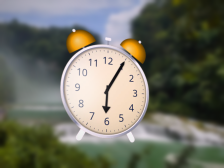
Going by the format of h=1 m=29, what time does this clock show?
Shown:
h=6 m=5
